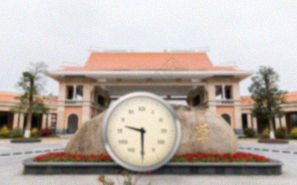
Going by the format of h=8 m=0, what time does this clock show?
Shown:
h=9 m=30
